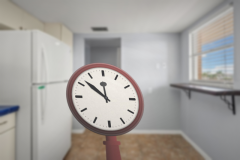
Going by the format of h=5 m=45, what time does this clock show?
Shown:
h=11 m=52
